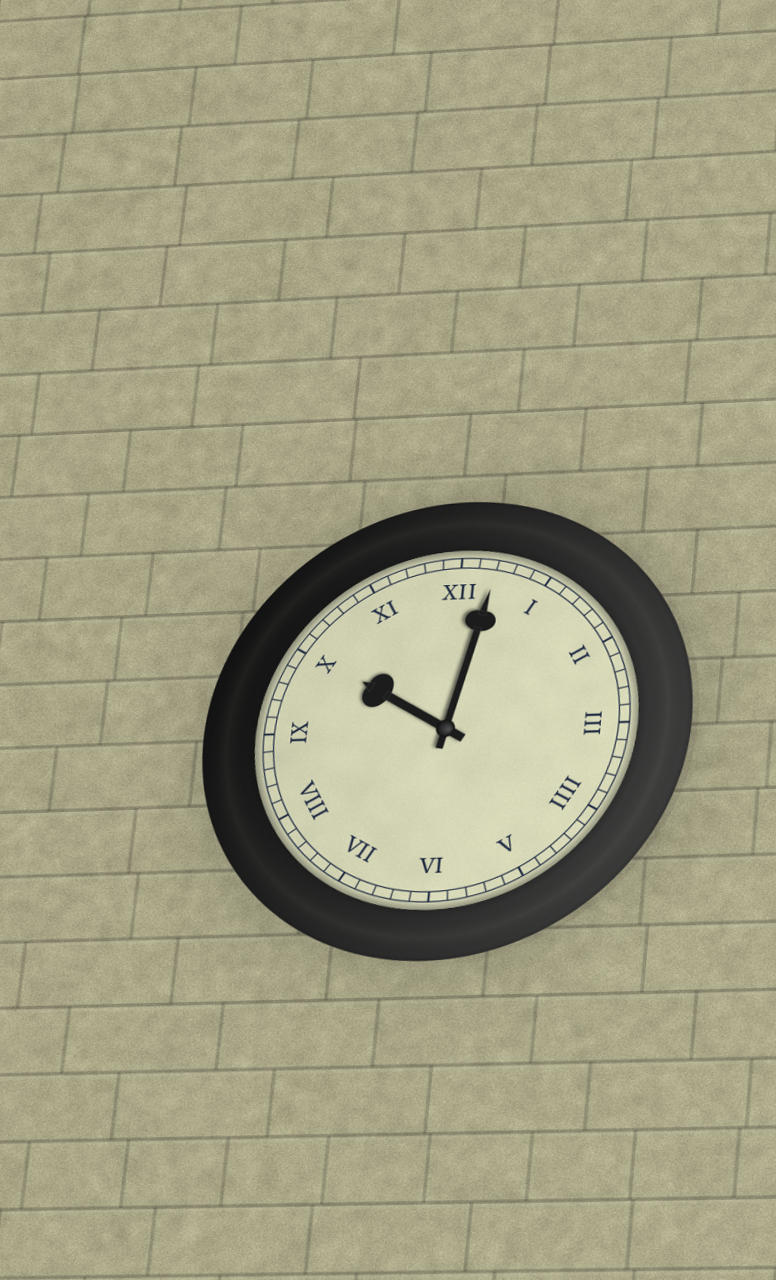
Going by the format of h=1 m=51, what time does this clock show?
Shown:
h=10 m=2
